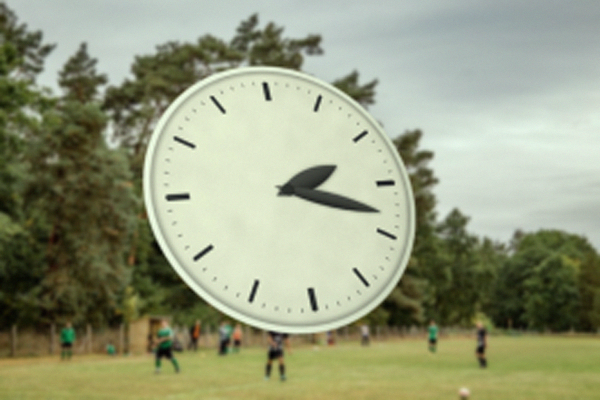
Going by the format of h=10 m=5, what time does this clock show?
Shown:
h=2 m=18
